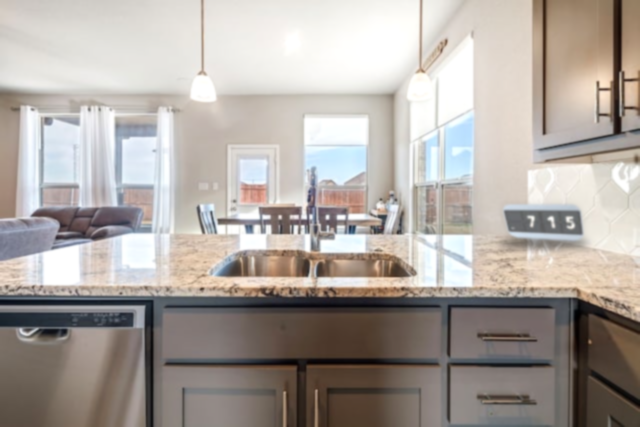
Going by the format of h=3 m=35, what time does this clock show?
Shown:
h=7 m=15
